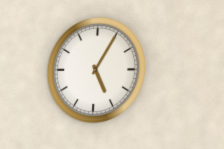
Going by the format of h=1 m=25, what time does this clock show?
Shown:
h=5 m=5
